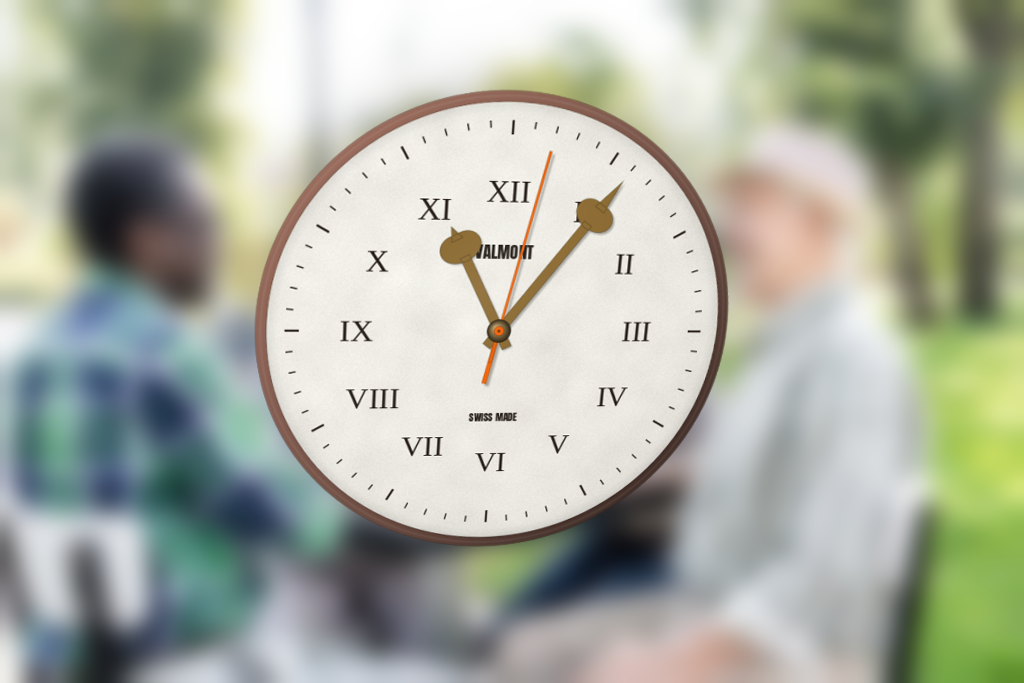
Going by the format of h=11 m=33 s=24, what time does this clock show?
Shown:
h=11 m=6 s=2
